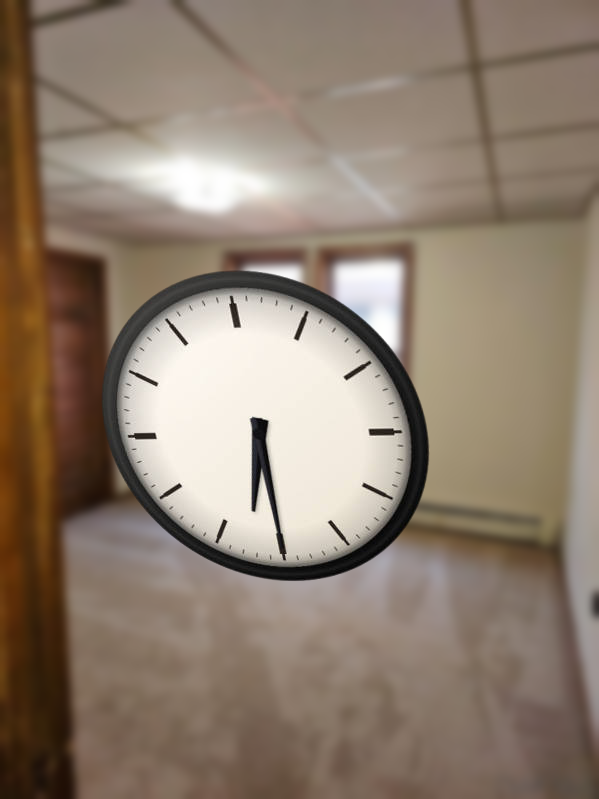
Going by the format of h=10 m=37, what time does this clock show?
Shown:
h=6 m=30
